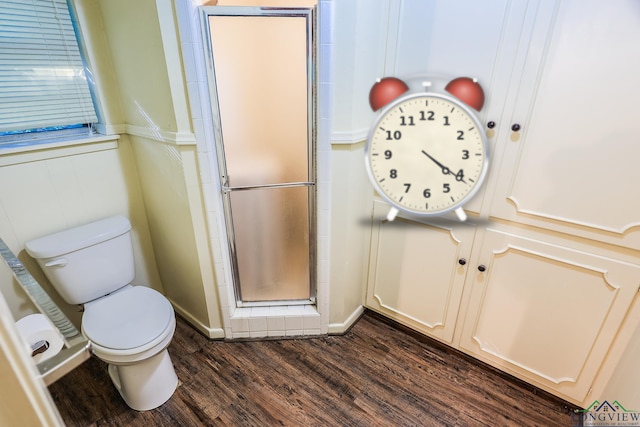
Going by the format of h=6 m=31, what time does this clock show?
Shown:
h=4 m=21
